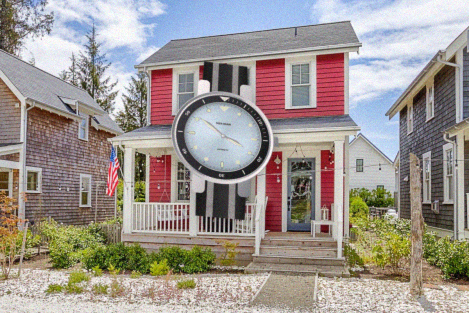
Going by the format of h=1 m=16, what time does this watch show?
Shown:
h=3 m=51
